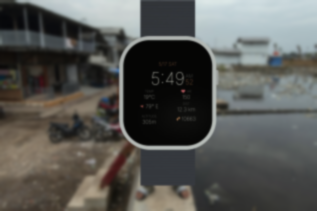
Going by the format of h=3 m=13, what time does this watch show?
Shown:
h=5 m=49
